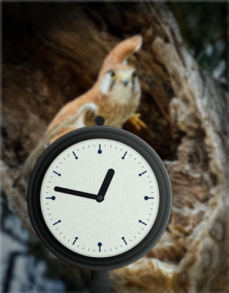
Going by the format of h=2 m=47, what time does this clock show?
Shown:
h=12 m=47
